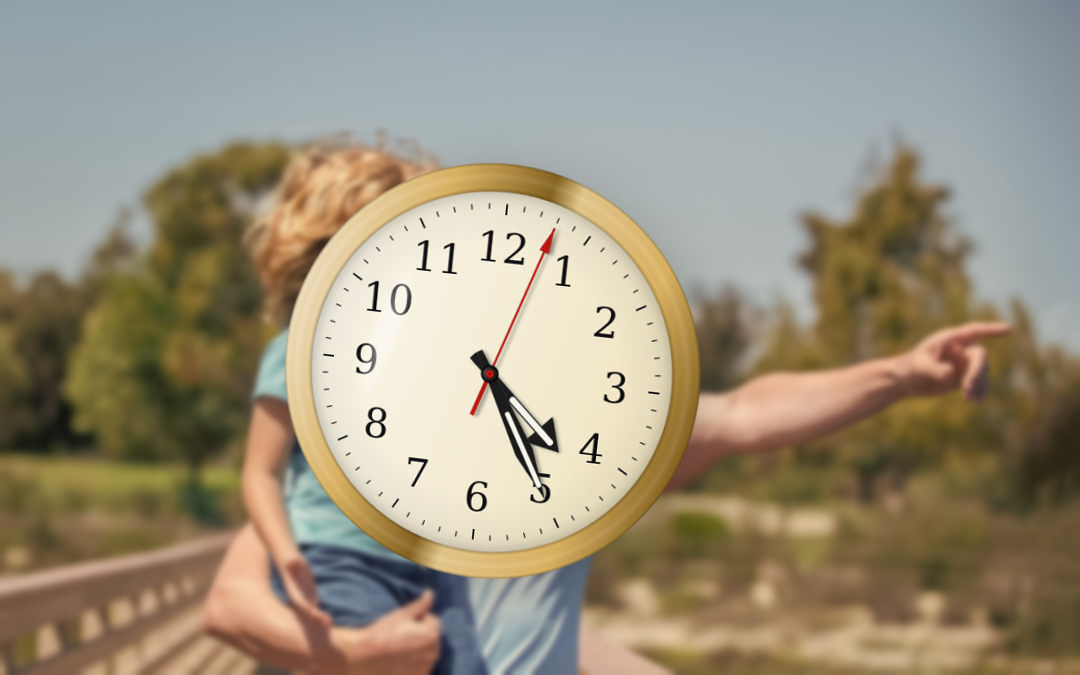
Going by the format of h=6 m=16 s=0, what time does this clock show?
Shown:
h=4 m=25 s=3
